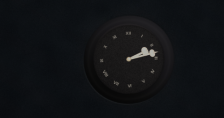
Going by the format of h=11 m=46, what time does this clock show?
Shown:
h=2 m=13
